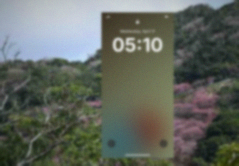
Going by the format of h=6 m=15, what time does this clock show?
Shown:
h=5 m=10
